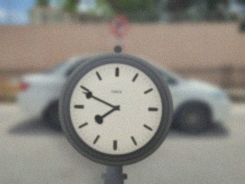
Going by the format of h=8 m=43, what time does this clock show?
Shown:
h=7 m=49
